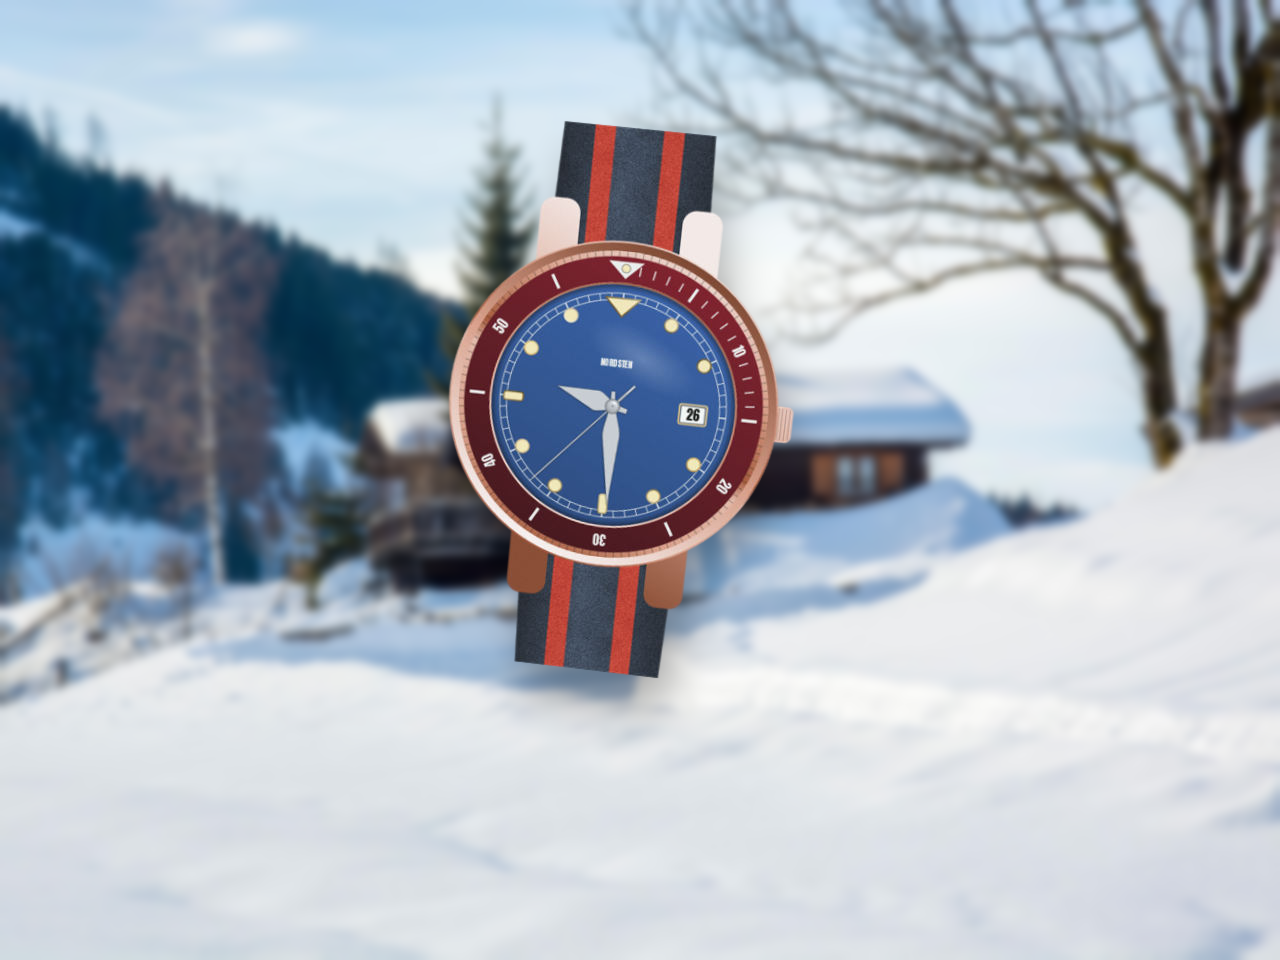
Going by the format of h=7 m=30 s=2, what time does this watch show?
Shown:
h=9 m=29 s=37
